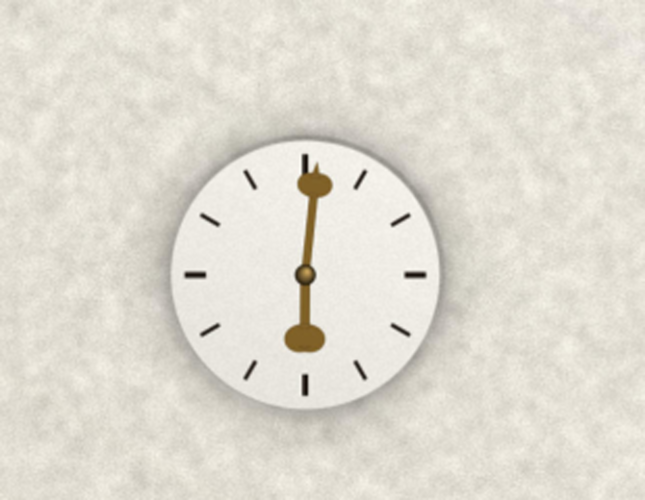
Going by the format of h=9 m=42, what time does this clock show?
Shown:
h=6 m=1
